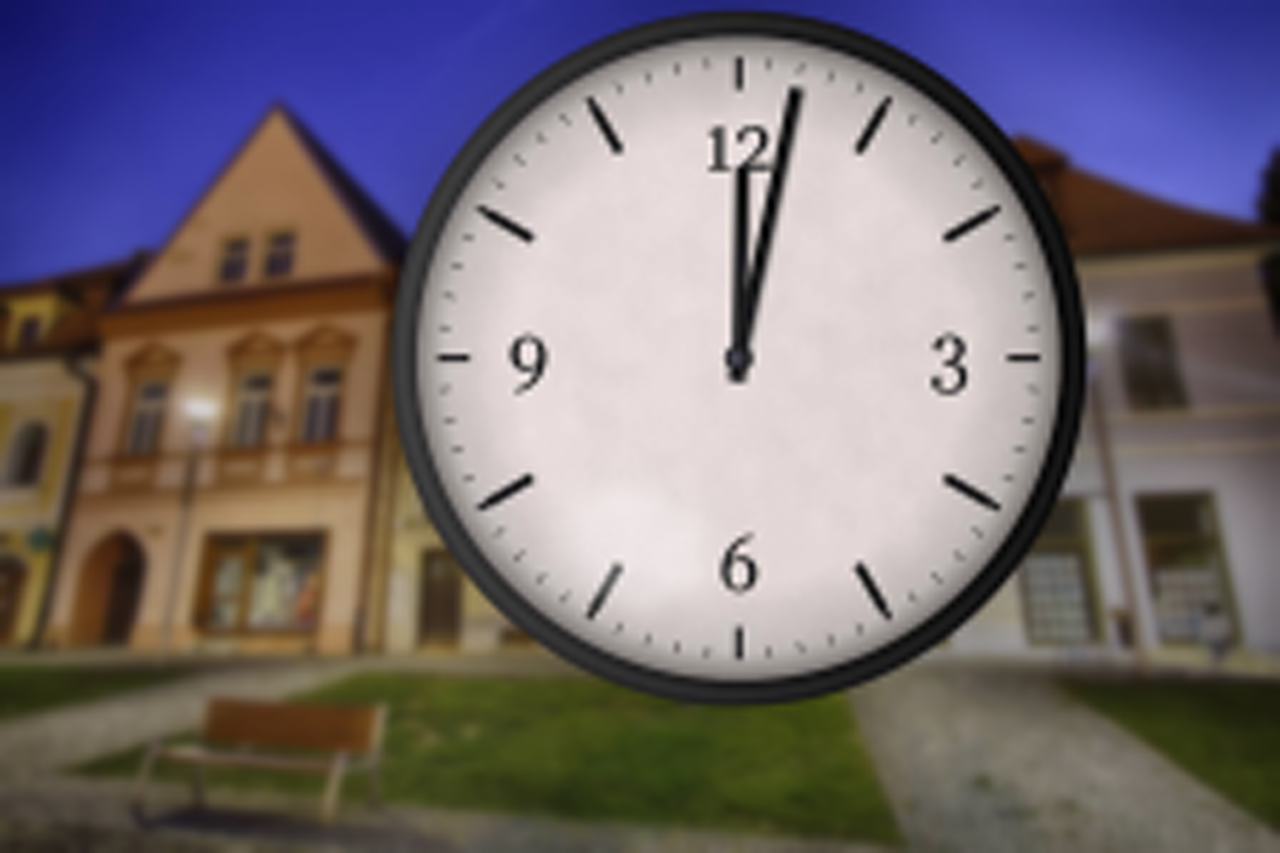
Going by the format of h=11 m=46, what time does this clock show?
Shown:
h=12 m=2
